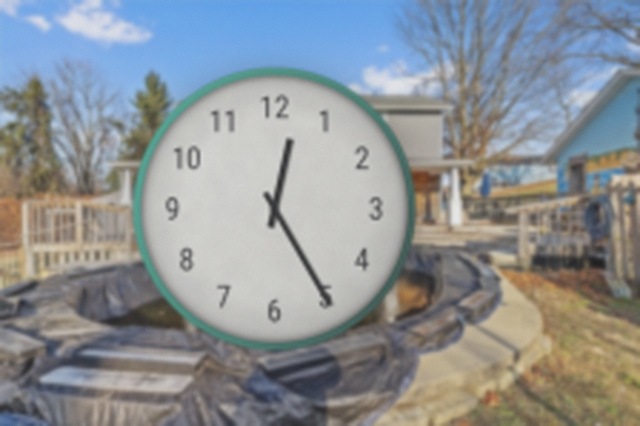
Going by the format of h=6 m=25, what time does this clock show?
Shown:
h=12 m=25
